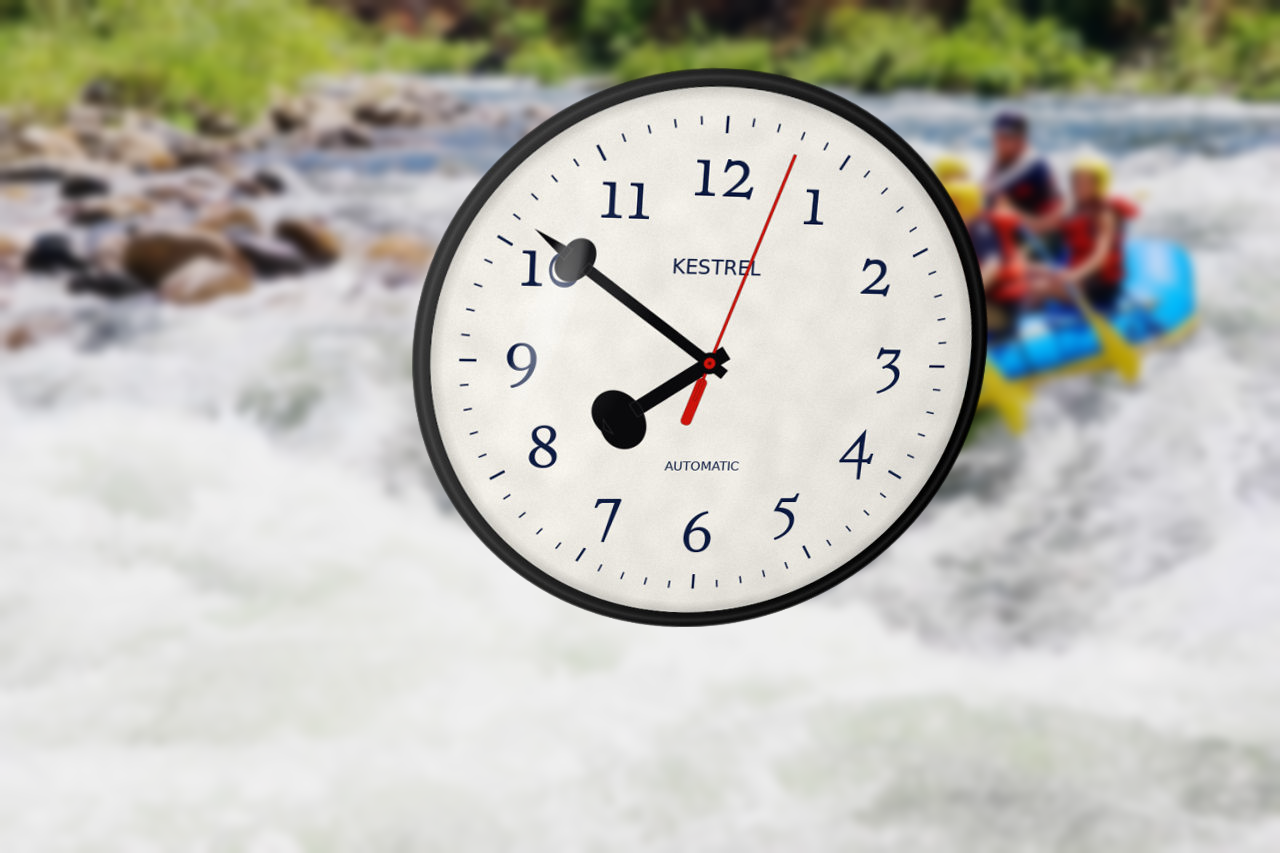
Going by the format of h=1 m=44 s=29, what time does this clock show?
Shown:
h=7 m=51 s=3
